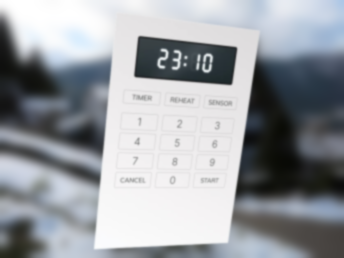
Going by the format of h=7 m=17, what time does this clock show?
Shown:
h=23 m=10
